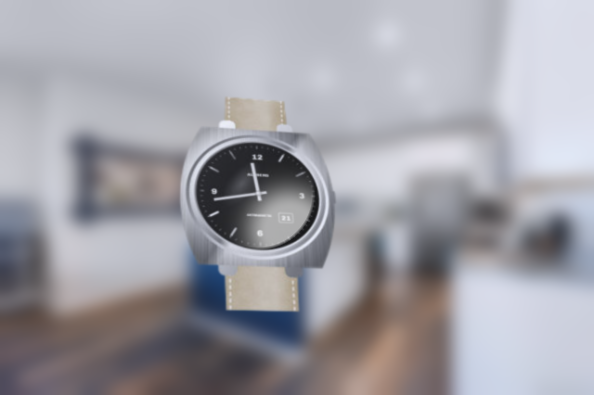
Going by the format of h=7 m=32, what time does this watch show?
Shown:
h=11 m=43
